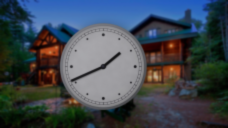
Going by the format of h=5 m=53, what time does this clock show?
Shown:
h=1 m=41
